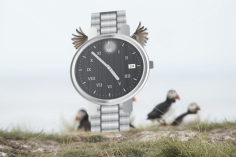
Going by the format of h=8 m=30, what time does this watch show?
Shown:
h=4 m=53
